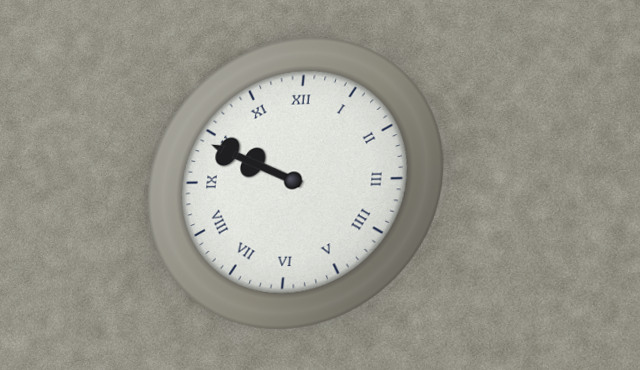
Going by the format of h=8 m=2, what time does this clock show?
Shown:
h=9 m=49
